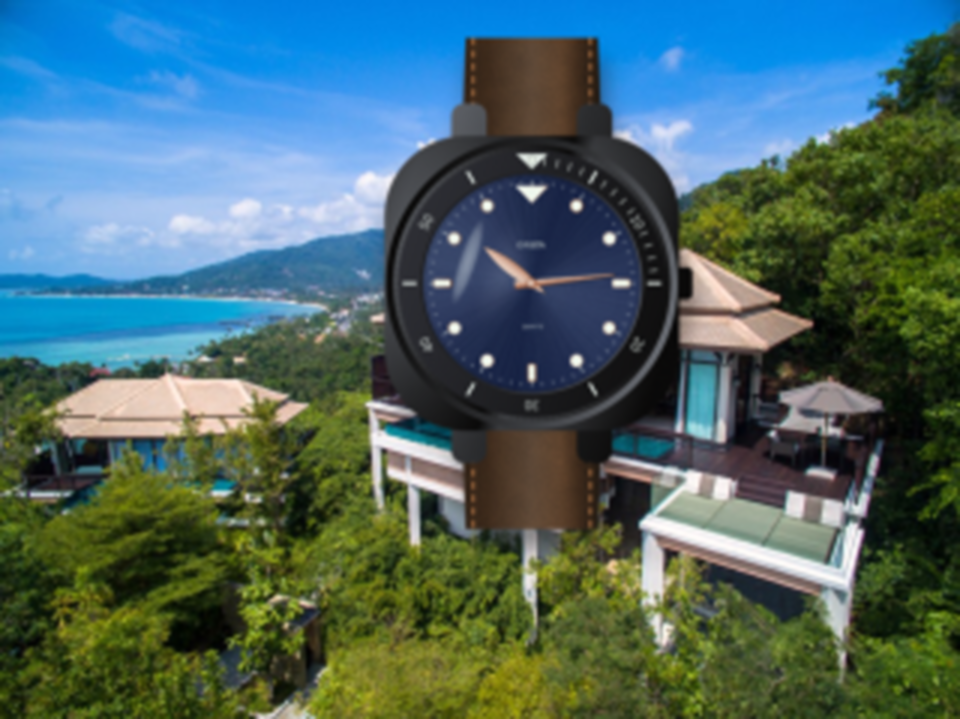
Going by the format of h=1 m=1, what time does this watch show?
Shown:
h=10 m=14
